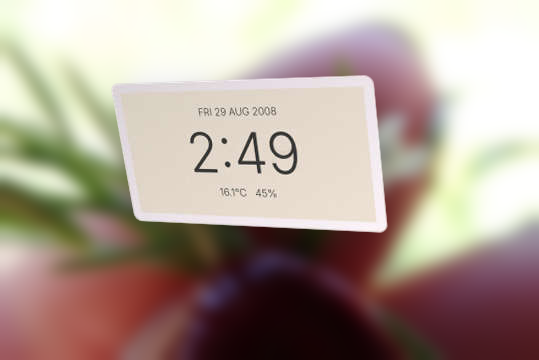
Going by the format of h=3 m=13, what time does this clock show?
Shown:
h=2 m=49
